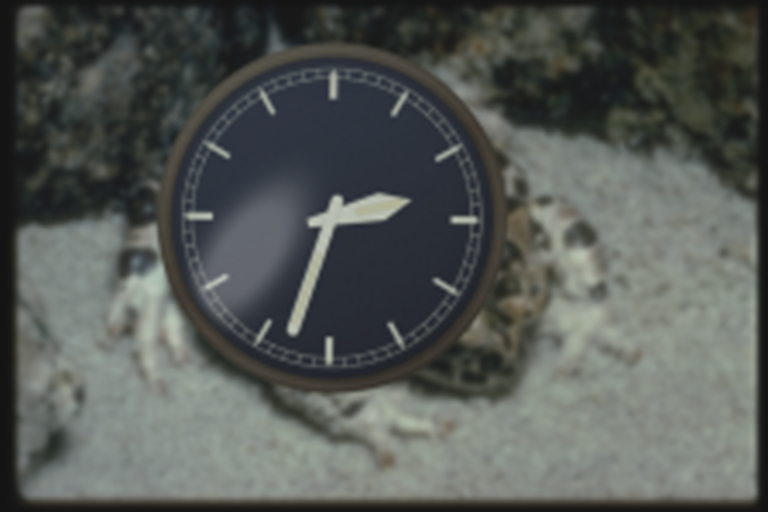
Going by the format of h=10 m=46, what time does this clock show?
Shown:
h=2 m=33
